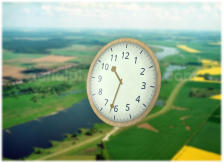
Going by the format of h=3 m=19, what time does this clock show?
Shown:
h=10 m=32
